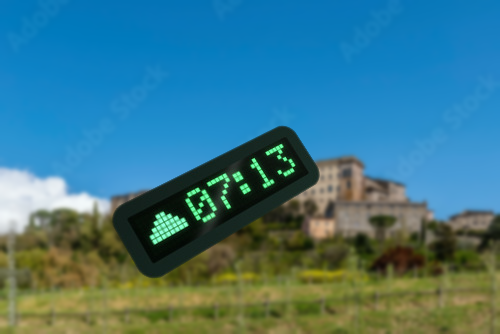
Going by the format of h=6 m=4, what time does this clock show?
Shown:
h=7 m=13
